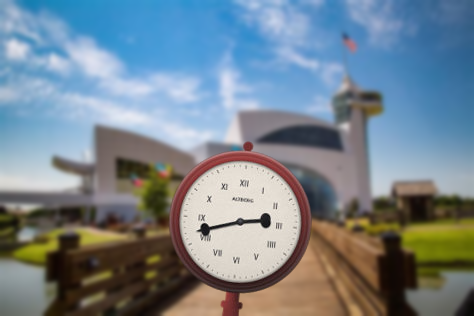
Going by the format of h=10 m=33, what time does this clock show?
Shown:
h=2 m=42
